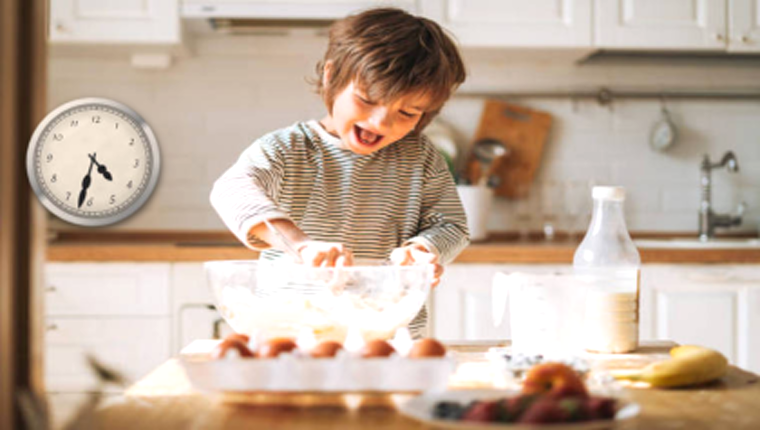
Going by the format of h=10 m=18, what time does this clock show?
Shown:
h=4 m=32
